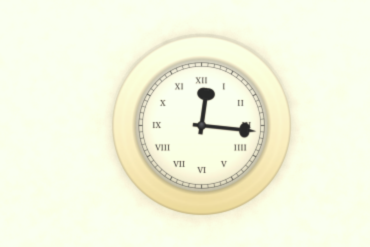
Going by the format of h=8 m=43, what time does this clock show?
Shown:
h=12 m=16
